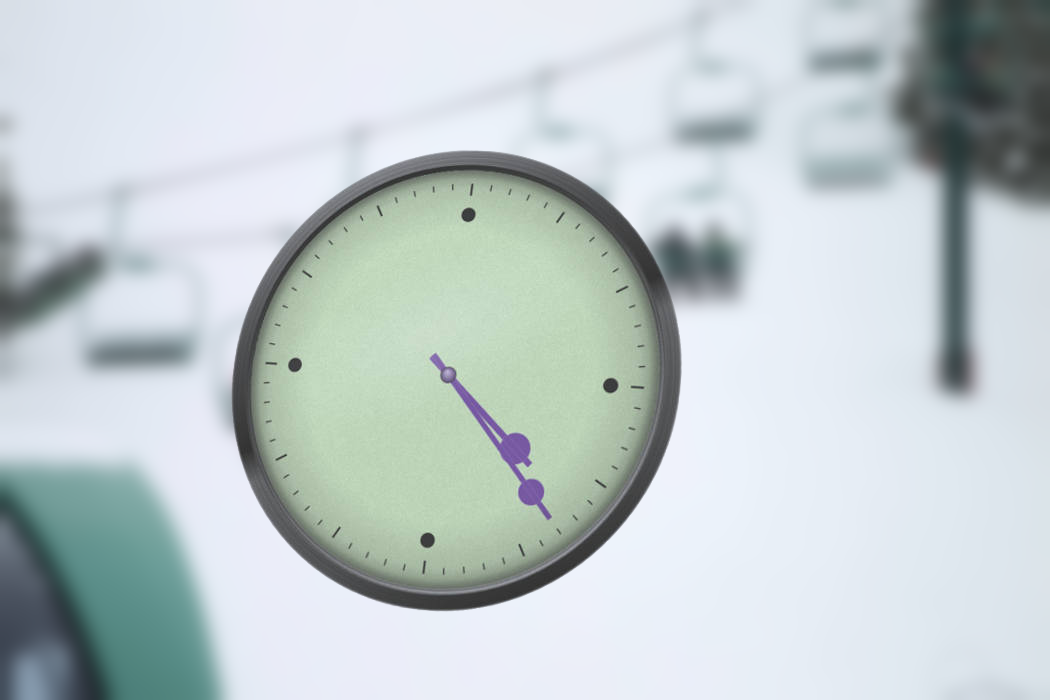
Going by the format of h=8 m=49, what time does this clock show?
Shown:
h=4 m=23
